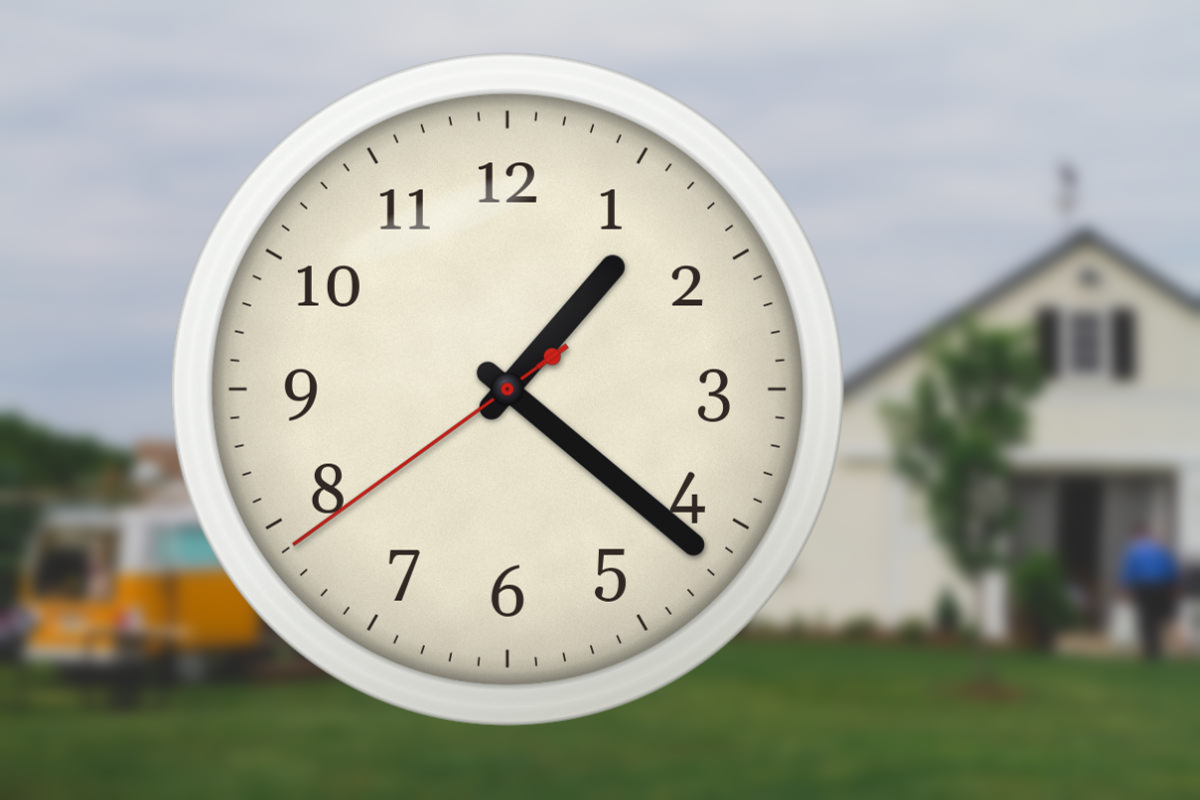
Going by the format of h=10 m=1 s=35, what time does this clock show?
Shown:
h=1 m=21 s=39
